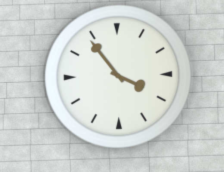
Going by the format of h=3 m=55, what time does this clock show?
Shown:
h=3 m=54
